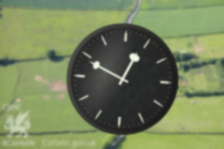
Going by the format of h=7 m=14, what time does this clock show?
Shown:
h=12 m=49
